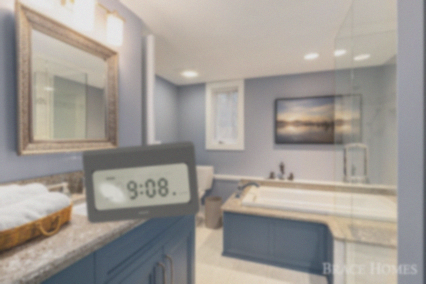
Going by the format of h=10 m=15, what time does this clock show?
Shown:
h=9 m=8
